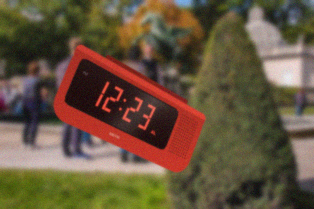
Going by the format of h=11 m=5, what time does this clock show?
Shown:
h=12 m=23
